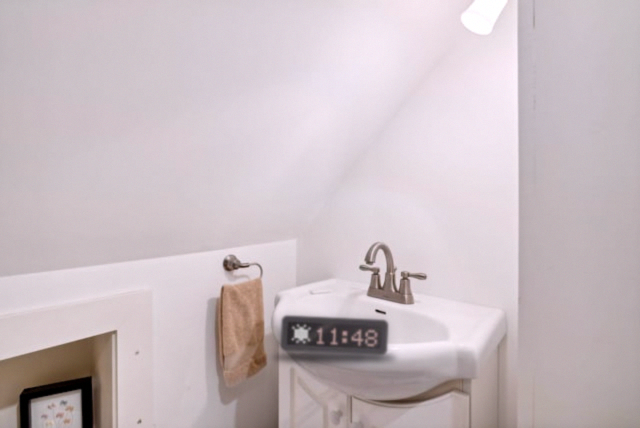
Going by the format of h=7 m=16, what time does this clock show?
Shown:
h=11 m=48
